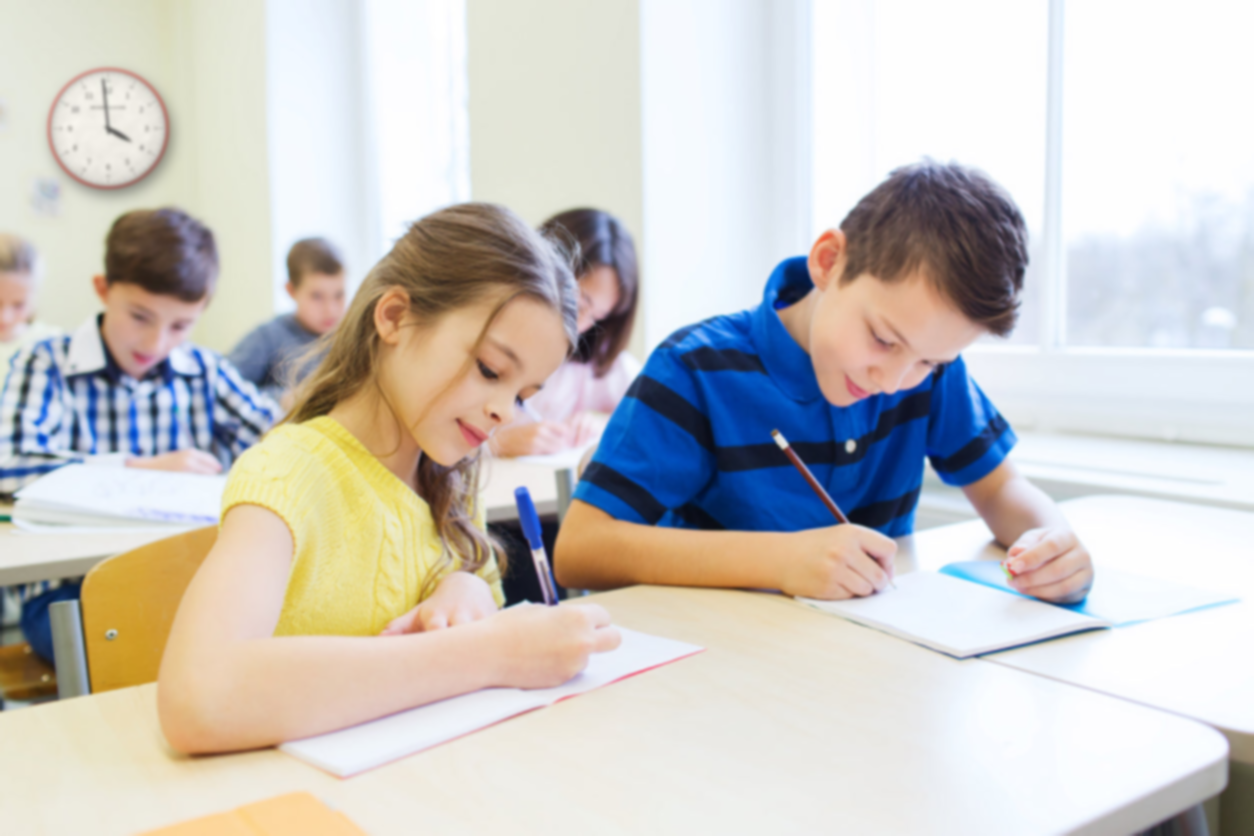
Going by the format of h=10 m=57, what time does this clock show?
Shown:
h=3 m=59
